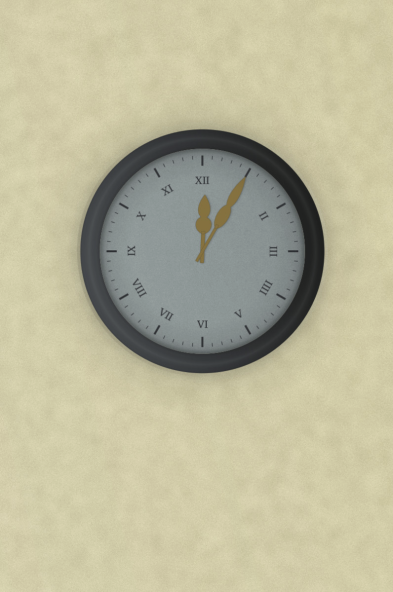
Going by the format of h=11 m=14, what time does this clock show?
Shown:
h=12 m=5
